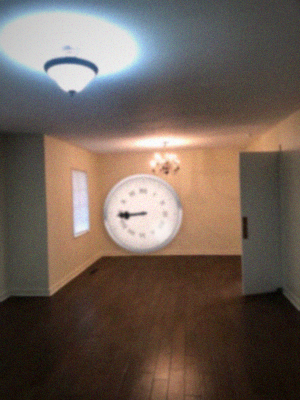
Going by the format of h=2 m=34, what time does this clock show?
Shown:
h=8 m=44
